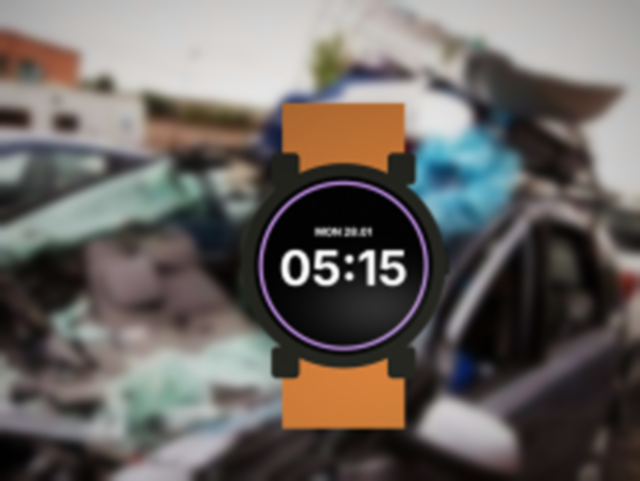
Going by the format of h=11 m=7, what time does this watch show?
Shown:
h=5 m=15
